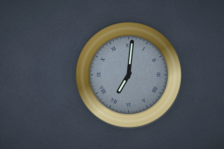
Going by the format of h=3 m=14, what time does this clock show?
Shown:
h=7 m=1
